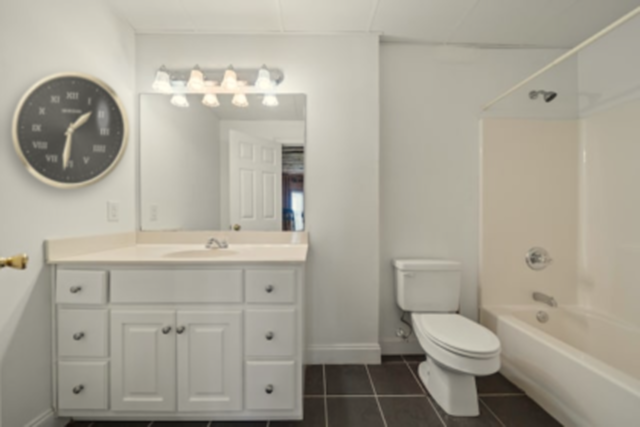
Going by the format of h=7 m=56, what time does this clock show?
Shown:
h=1 m=31
